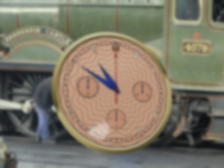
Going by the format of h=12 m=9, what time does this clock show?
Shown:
h=10 m=50
